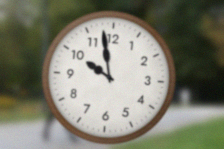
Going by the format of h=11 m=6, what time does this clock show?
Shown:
h=9 m=58
